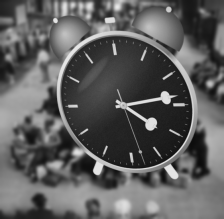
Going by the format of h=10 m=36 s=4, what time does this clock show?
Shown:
h=4 m=13 s=28
